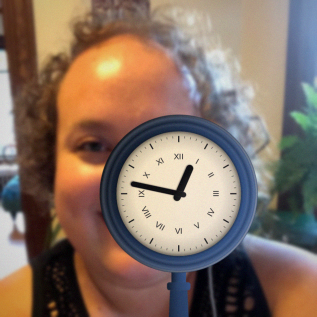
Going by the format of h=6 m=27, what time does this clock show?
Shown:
h=12 m=47
